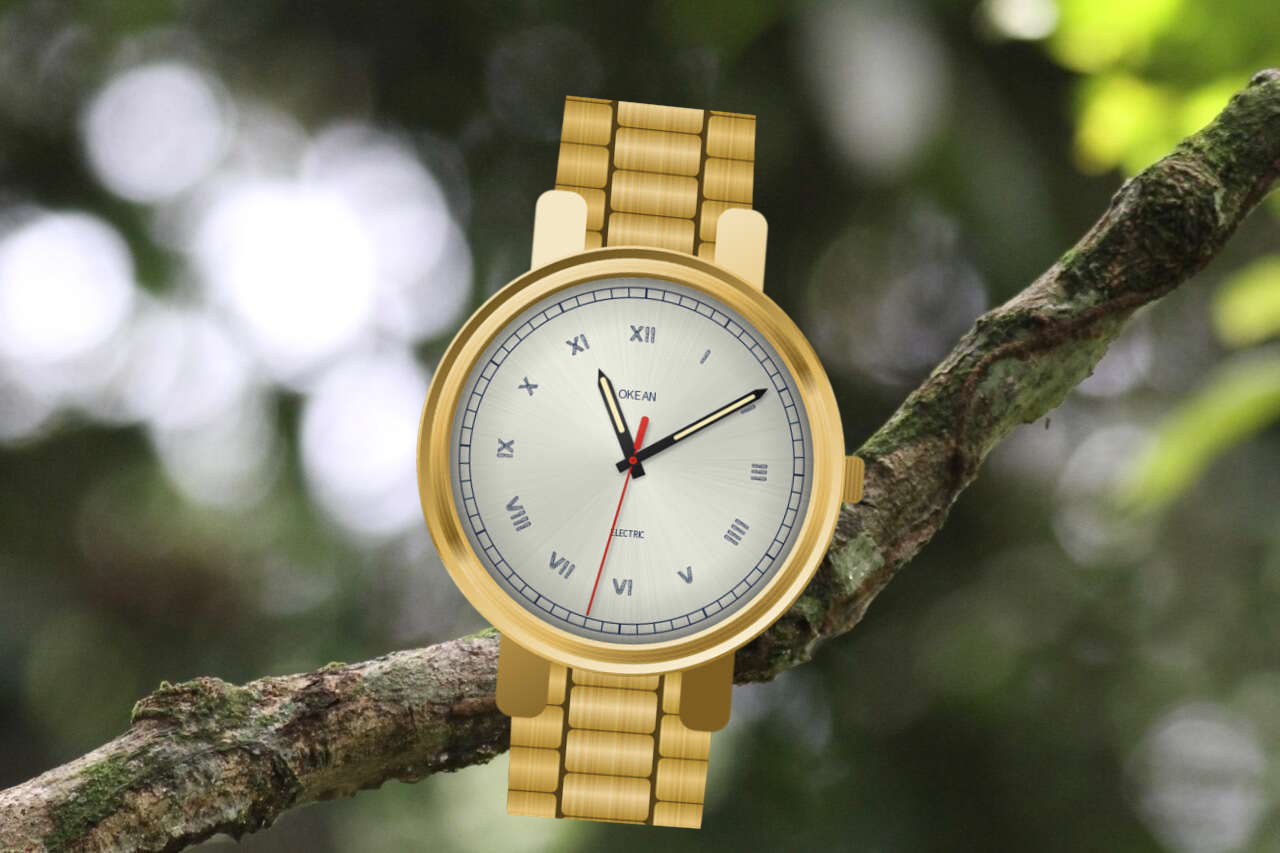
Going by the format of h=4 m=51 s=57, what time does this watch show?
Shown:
h=11 m=9 s=32
